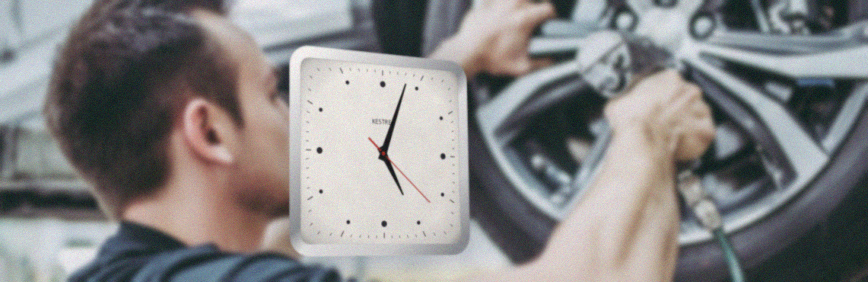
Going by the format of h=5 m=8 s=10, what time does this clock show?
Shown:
h=5 m=3 s=22
